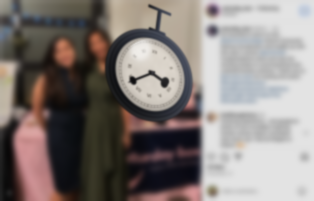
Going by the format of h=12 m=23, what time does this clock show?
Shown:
h=3 m=39
